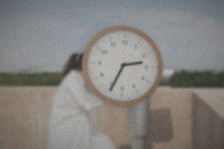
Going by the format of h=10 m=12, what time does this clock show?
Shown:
h=2 m=34
